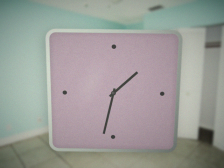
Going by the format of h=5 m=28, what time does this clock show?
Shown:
h=1 m=32
